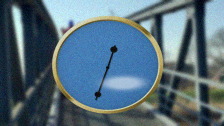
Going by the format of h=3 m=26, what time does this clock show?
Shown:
h=12 m=33
